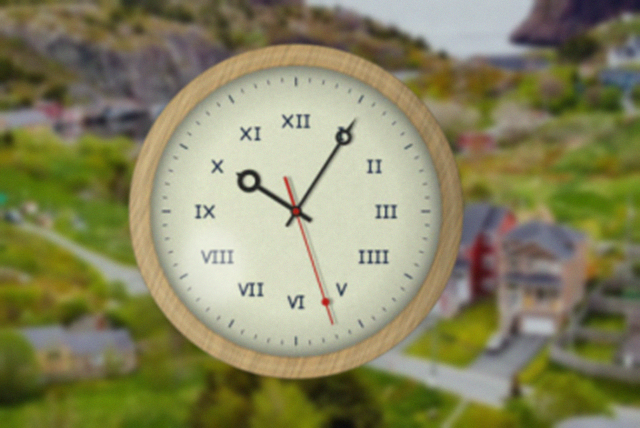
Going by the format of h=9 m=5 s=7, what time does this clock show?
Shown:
h=10 m=5 s=27
